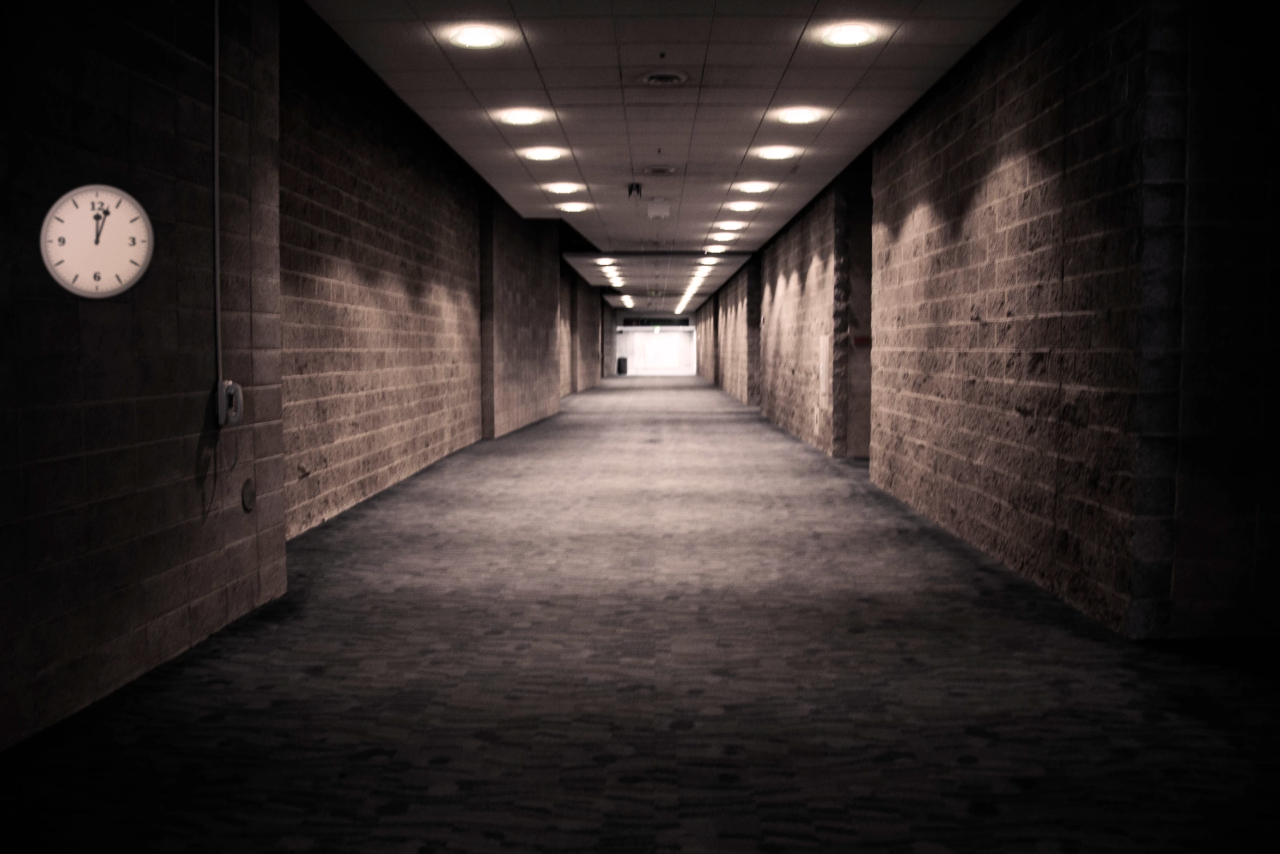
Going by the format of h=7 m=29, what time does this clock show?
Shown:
h=12 m=3
